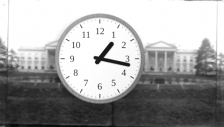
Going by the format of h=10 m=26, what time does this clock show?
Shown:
h=1 m=17
